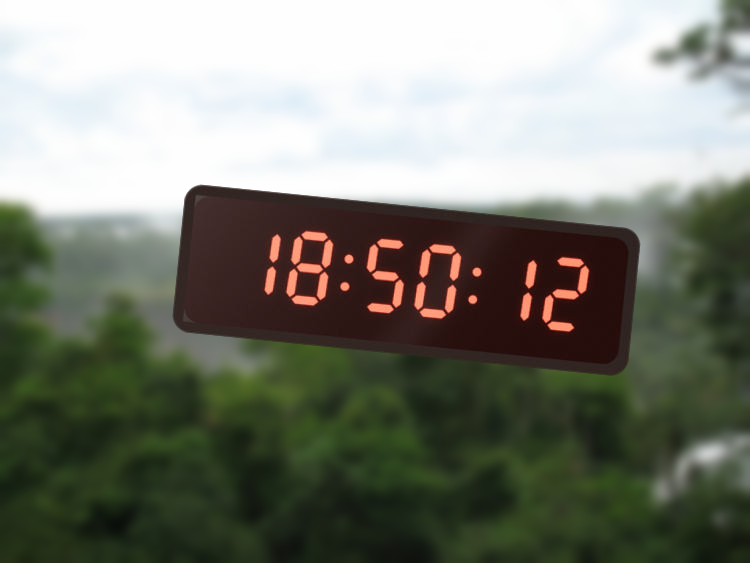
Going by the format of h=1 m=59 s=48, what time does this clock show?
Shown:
h=18 m=50 s=12
